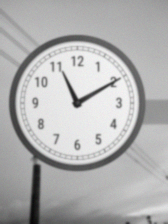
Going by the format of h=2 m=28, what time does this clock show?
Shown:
h=11 m=10
